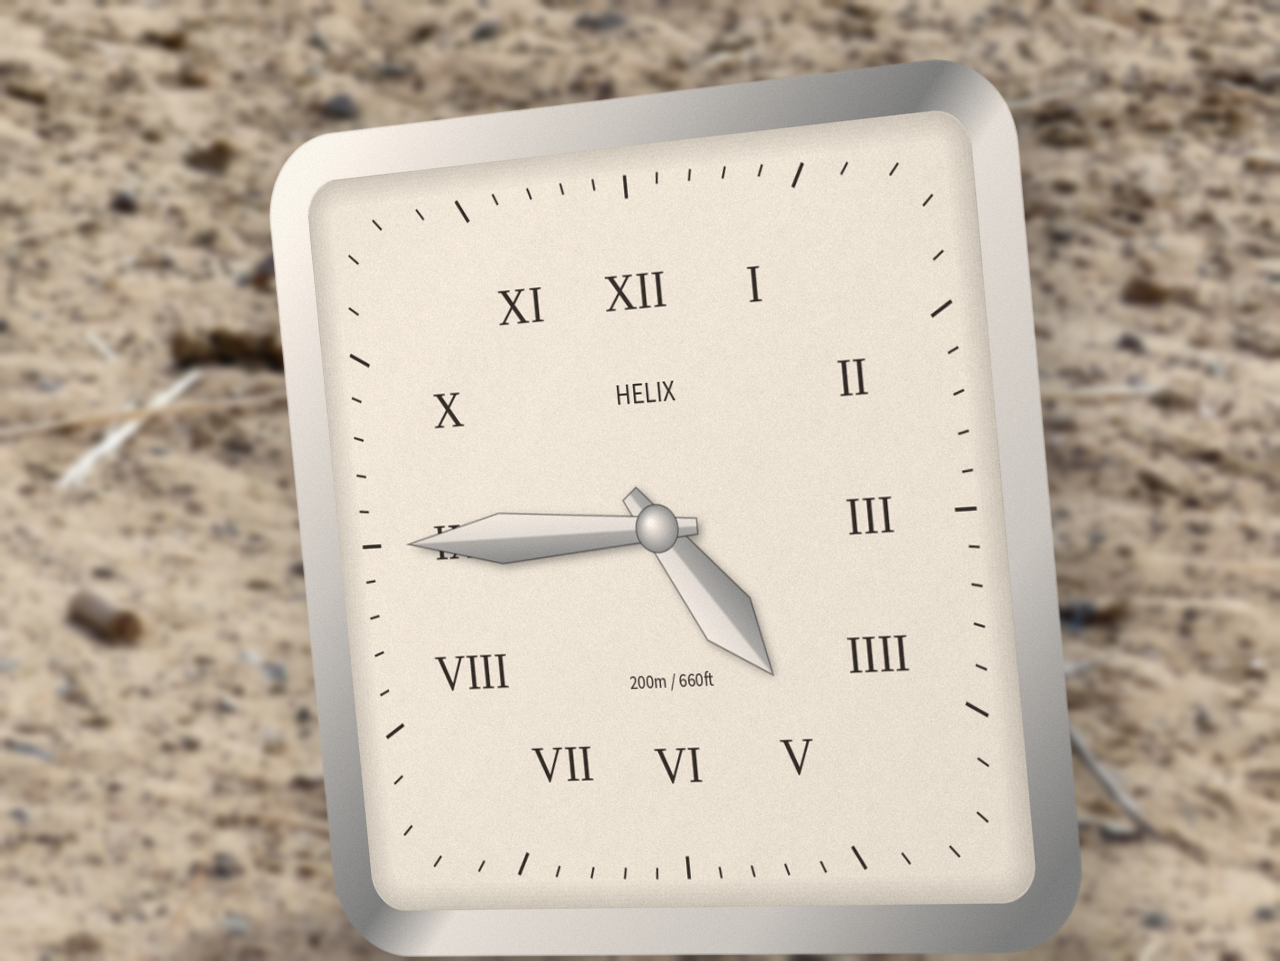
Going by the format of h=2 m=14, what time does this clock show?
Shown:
h=4 m=45
